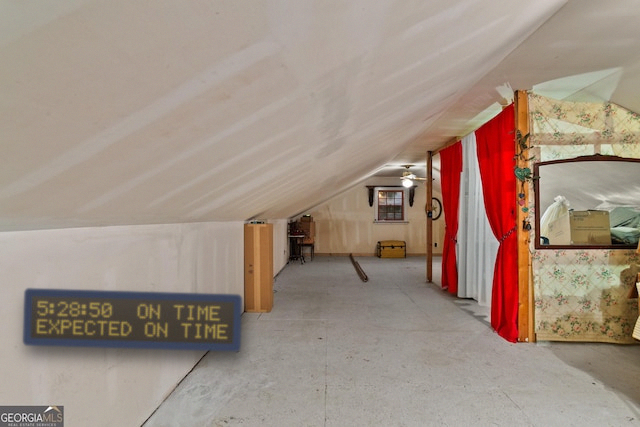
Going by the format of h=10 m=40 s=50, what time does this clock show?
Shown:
h=5 m=28 s=50
